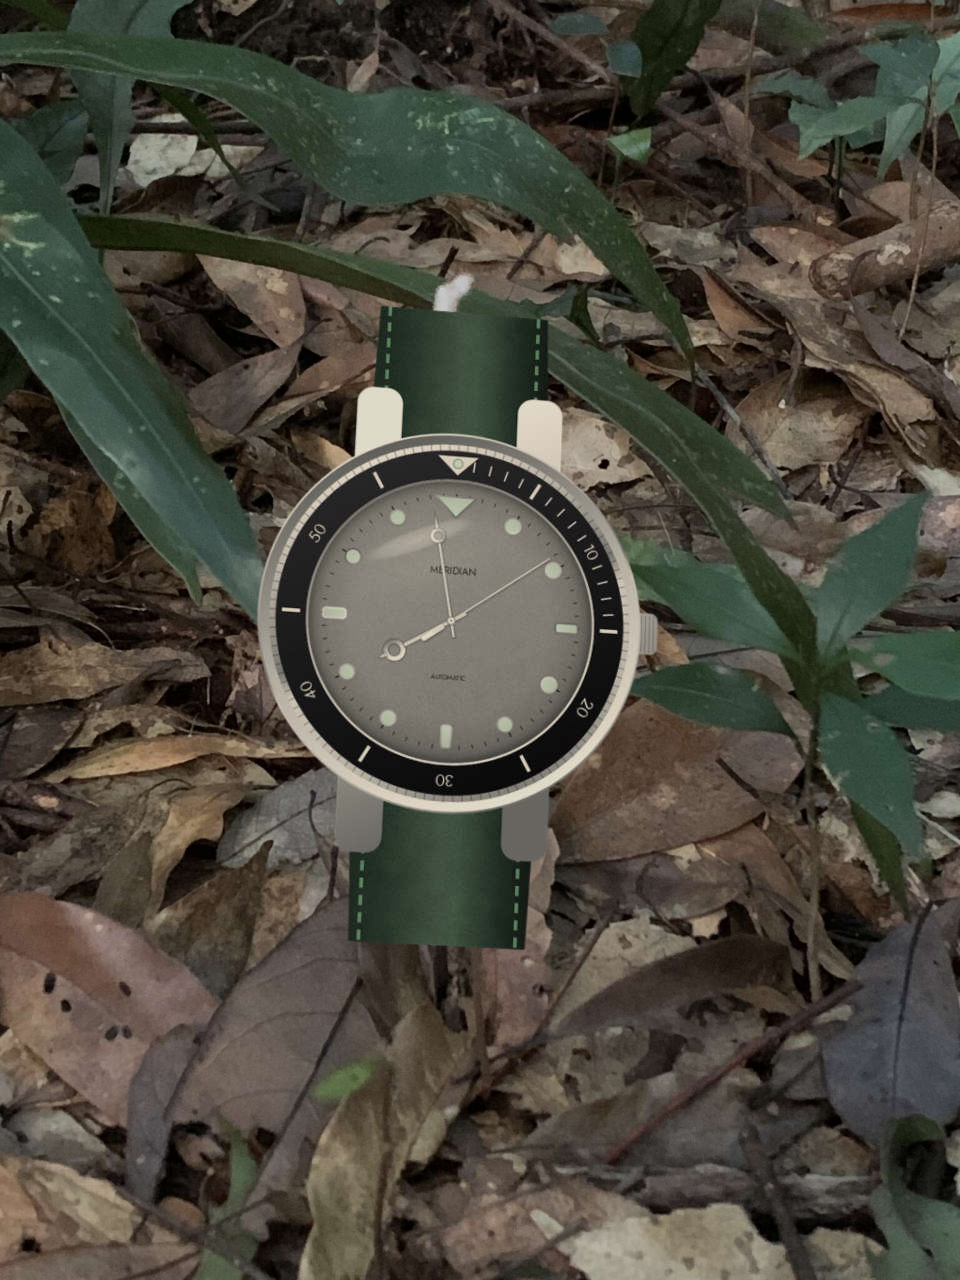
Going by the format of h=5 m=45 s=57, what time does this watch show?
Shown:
h=7 m=58 s=9
